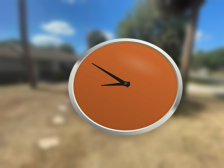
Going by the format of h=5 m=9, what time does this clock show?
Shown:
h=8 m=51
